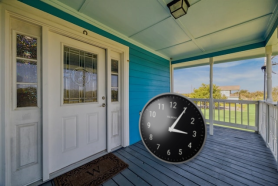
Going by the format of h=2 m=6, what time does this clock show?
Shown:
h=3 m=5
